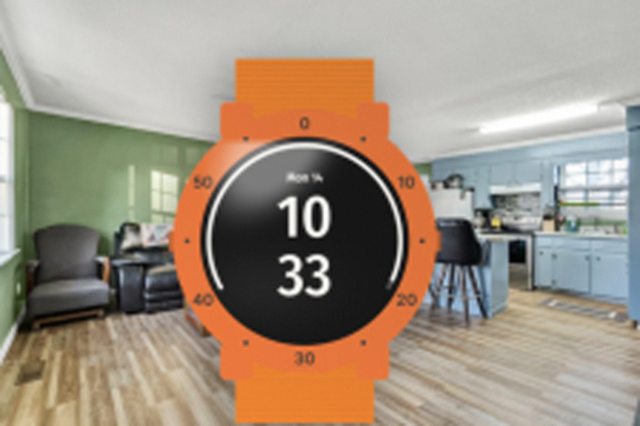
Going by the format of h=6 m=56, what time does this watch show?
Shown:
h=10 m=33
